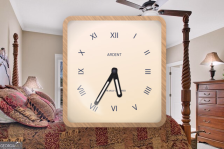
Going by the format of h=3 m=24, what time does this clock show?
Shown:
h=5 m=35
